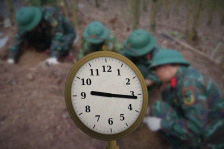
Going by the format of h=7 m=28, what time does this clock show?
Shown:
h=9 m=16
